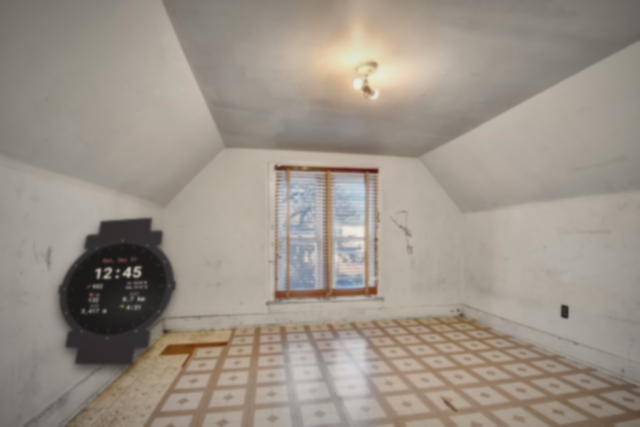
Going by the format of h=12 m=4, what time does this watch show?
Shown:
h=12 m=45
